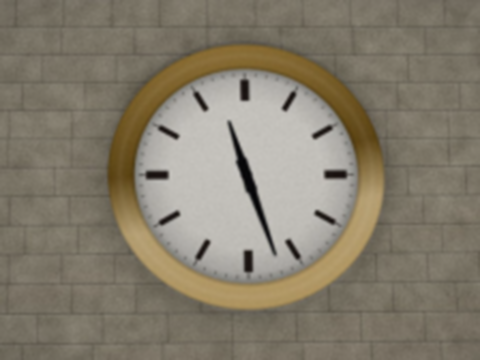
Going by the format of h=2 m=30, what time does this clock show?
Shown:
h=11 m=27
